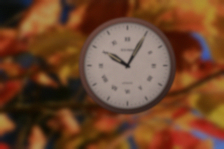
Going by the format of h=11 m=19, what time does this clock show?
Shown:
h=10 m=5
